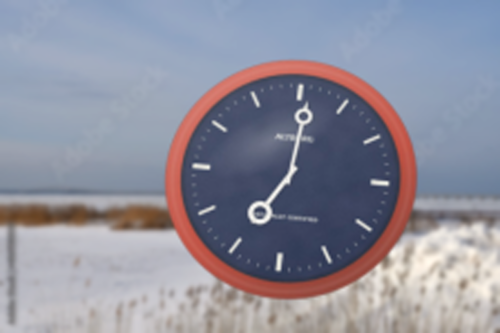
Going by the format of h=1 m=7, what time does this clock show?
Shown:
h=7 m=1
